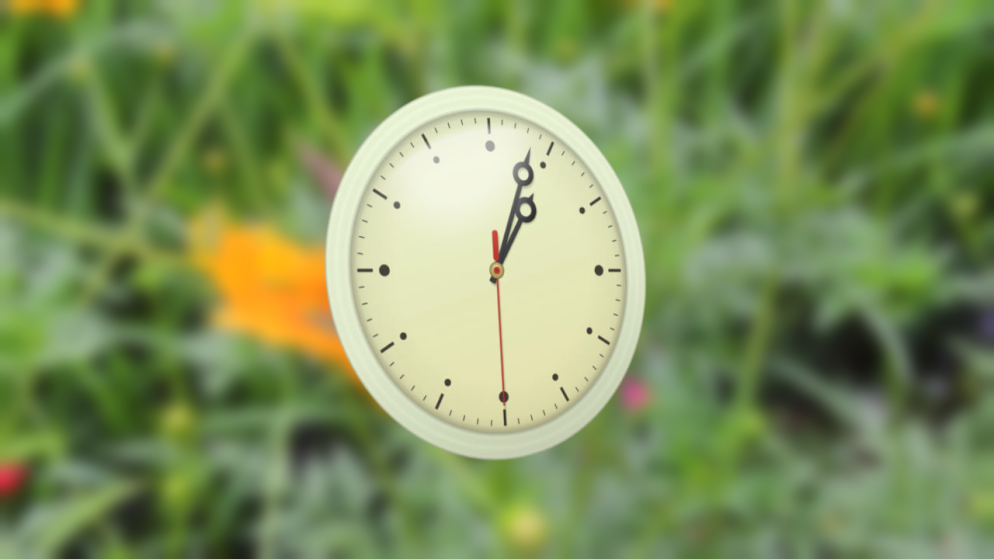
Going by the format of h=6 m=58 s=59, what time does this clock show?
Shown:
h=1 m=3 s=30
